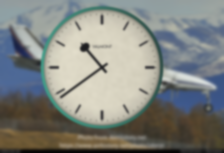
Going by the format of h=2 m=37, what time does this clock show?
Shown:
h=10 m=39
